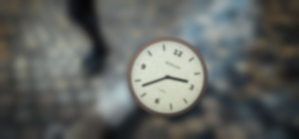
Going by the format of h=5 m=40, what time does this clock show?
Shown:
h=2 m=38
